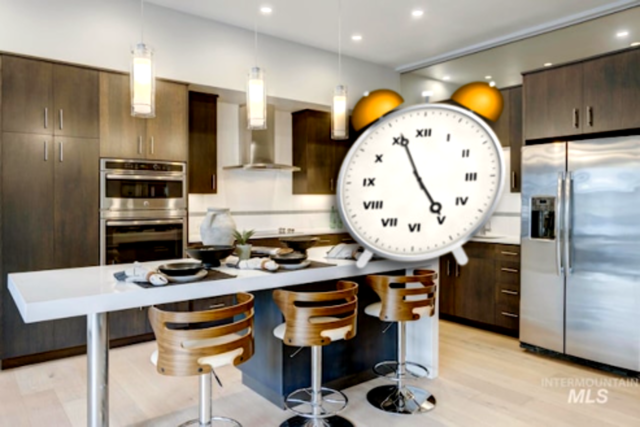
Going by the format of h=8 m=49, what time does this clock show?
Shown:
h=4 m=56
